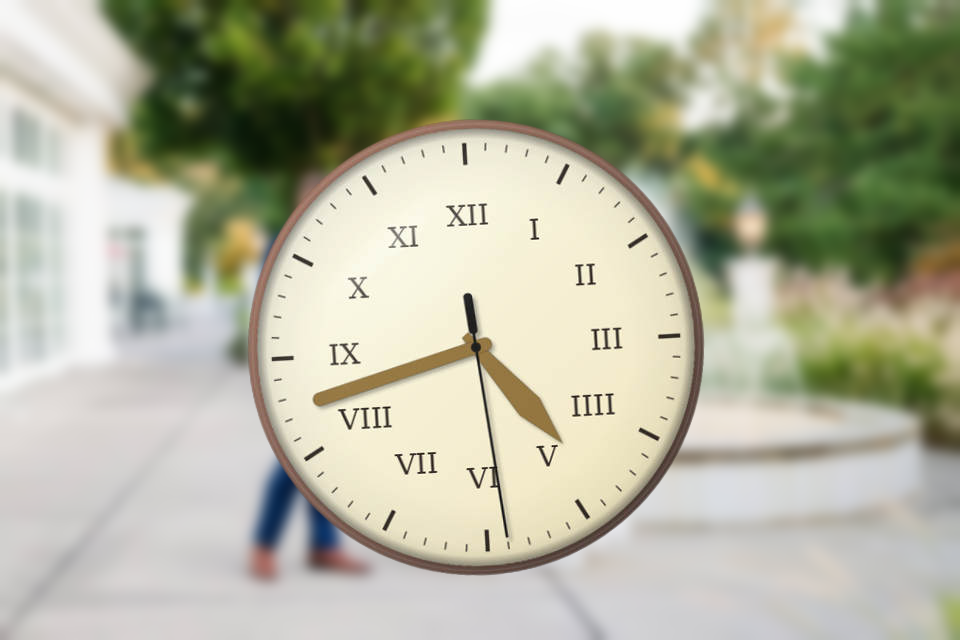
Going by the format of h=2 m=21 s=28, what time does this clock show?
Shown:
h=4 m=42 s=29
